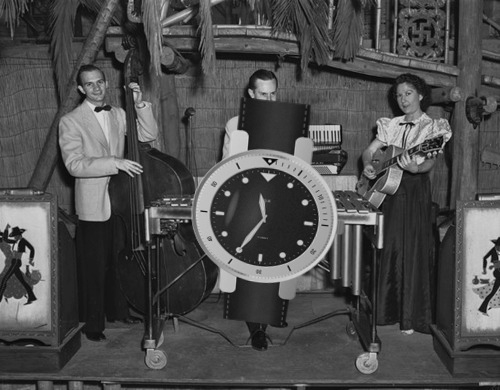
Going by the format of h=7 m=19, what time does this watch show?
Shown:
h=11 m=35
